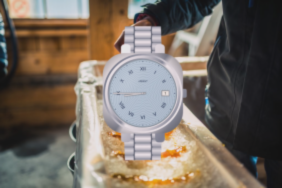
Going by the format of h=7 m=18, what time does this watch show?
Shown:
h=8 m=45
